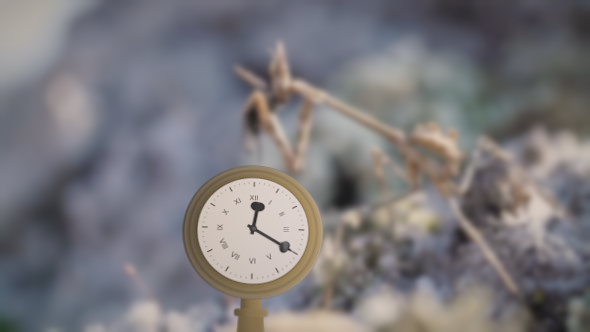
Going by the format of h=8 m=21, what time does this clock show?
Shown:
h=12 m=20
